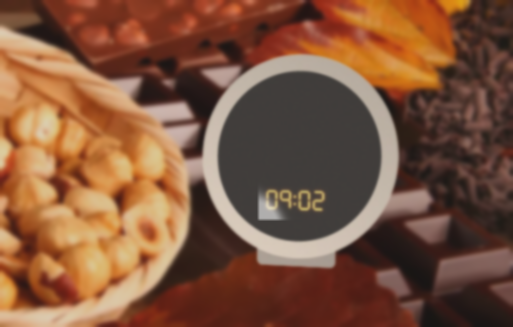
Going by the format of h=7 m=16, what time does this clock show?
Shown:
h=9 m=2
